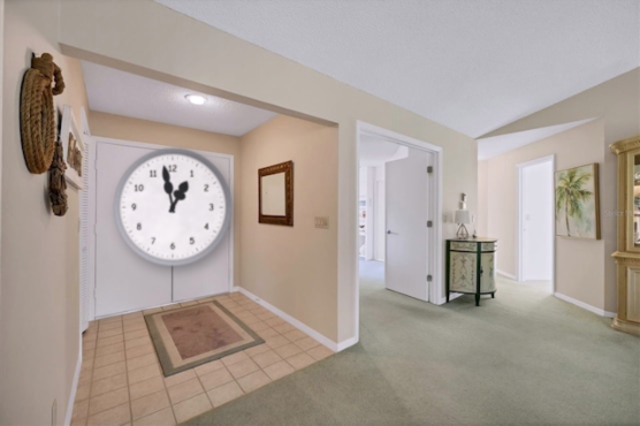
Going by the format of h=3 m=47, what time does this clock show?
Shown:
h=12 m=58
